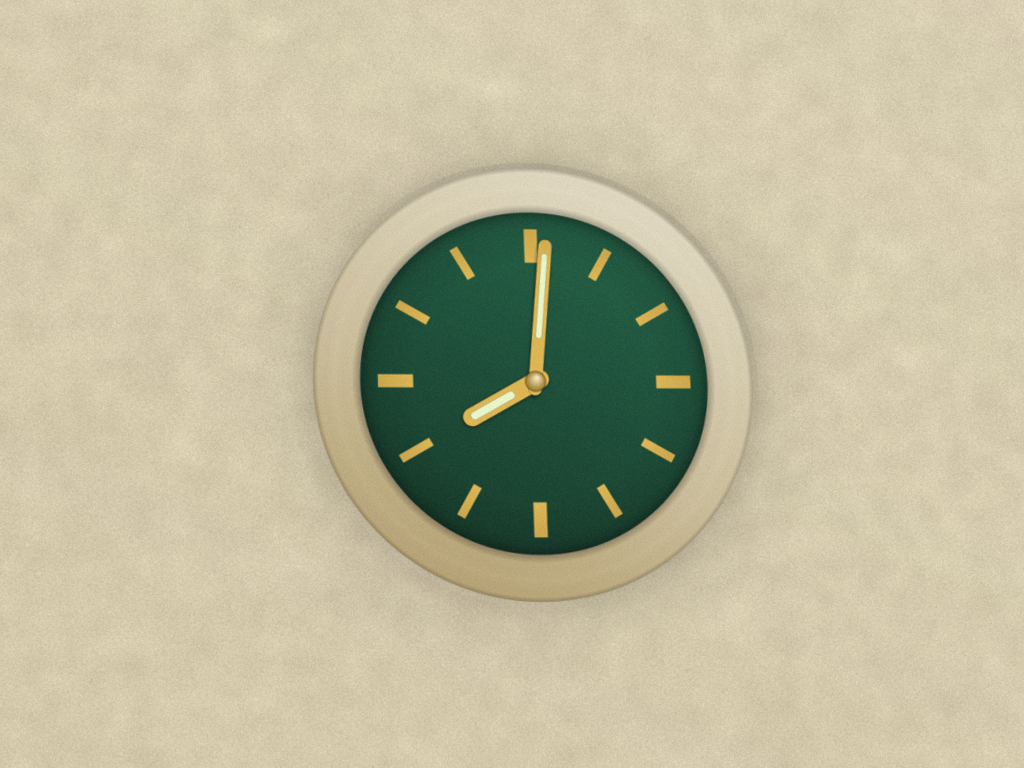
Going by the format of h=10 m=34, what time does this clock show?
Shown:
h=8 m=1
